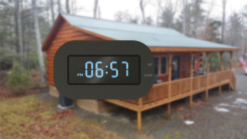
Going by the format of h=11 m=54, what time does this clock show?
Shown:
h=6 m=57
